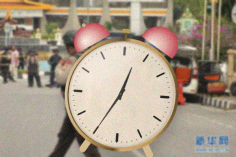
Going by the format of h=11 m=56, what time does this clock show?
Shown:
h=12 m=35
